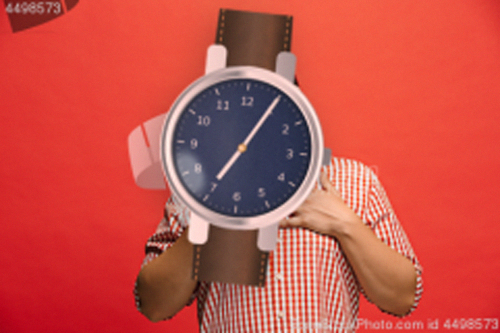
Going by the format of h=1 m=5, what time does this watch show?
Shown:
h=7 m=5
